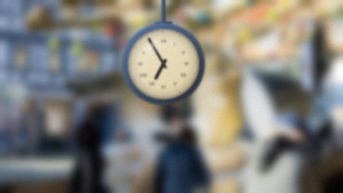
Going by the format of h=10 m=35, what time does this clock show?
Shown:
h=6 m=55
